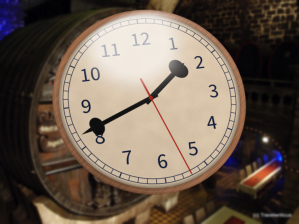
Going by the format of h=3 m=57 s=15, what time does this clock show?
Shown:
h=1 m=41 s=27
